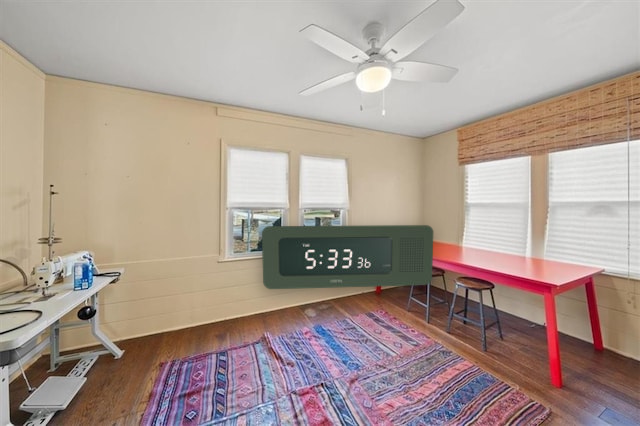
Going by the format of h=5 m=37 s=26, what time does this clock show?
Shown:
h=5 m=33 s=36
